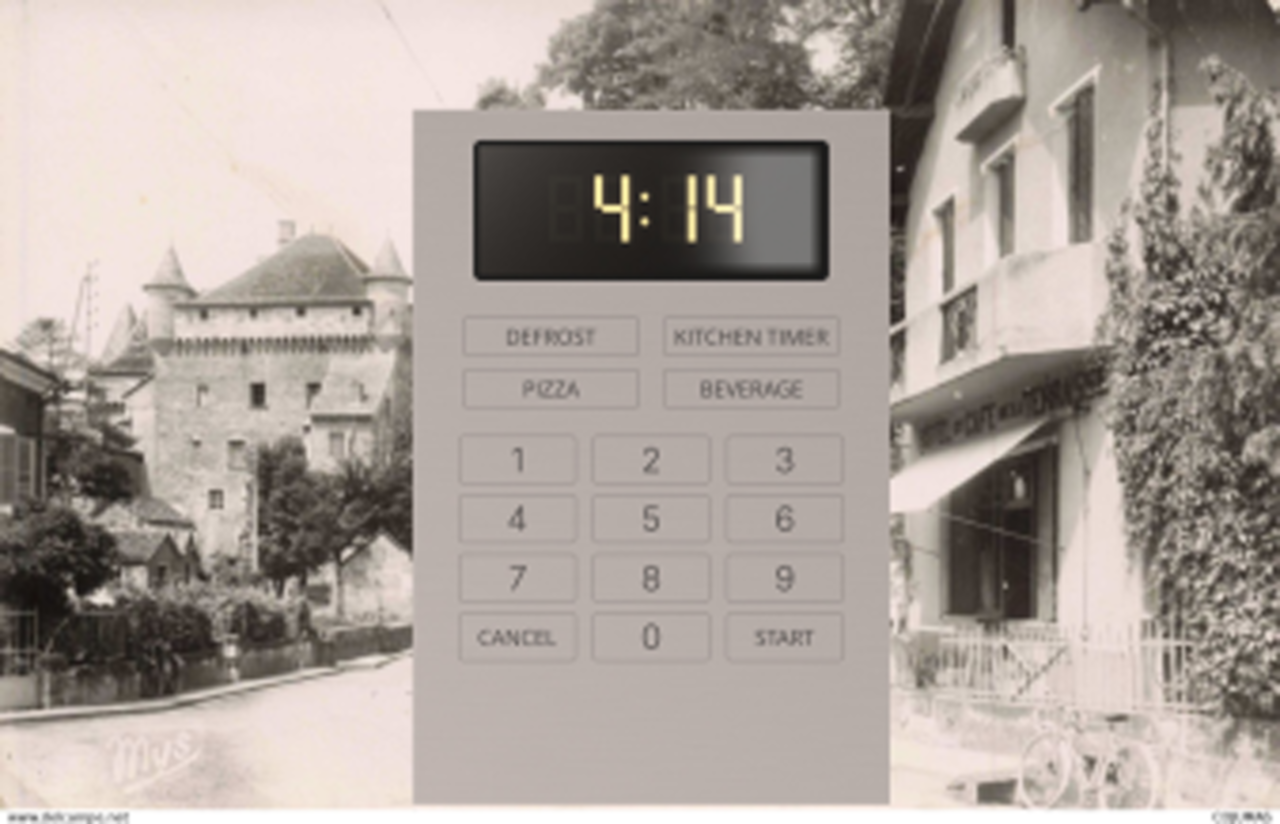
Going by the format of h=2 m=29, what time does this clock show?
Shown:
h=4 m=14
